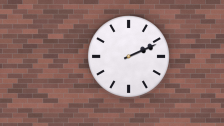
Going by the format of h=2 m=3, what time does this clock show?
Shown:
h=2 m=11
